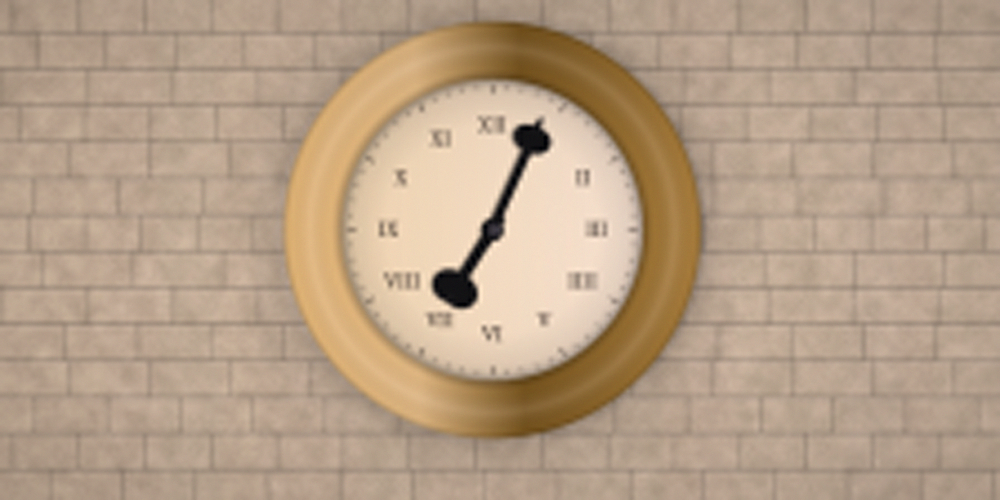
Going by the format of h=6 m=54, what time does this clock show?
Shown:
h=7 m=4
